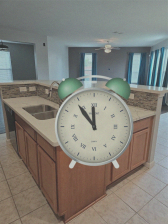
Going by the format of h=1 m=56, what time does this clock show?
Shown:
h=11 m=54
